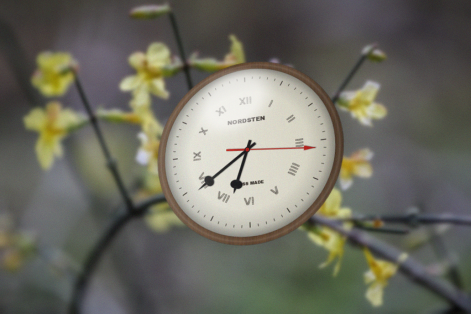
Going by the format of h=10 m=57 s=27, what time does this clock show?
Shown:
h=6 m=39 s=16
